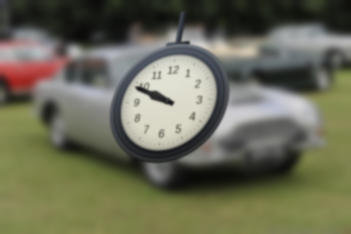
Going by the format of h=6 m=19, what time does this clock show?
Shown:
h=9 m=49
